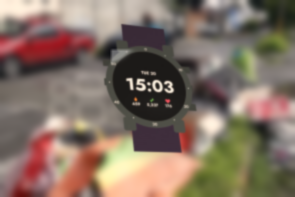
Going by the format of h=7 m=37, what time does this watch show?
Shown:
h=15 m=3
